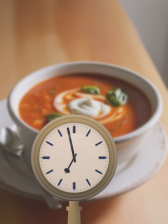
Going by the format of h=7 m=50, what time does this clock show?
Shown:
h=6 m=58
